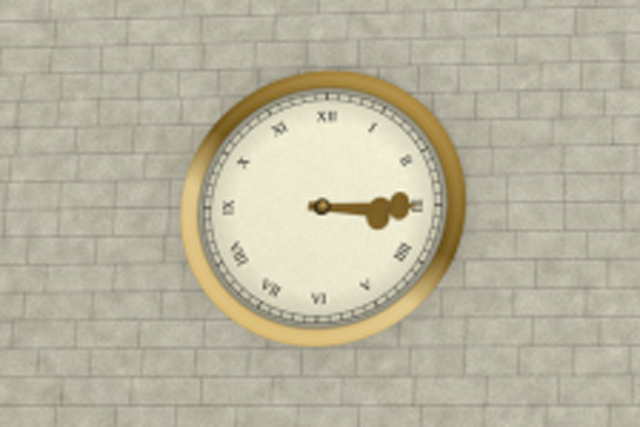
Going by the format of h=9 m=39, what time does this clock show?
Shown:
h=3 m=15
